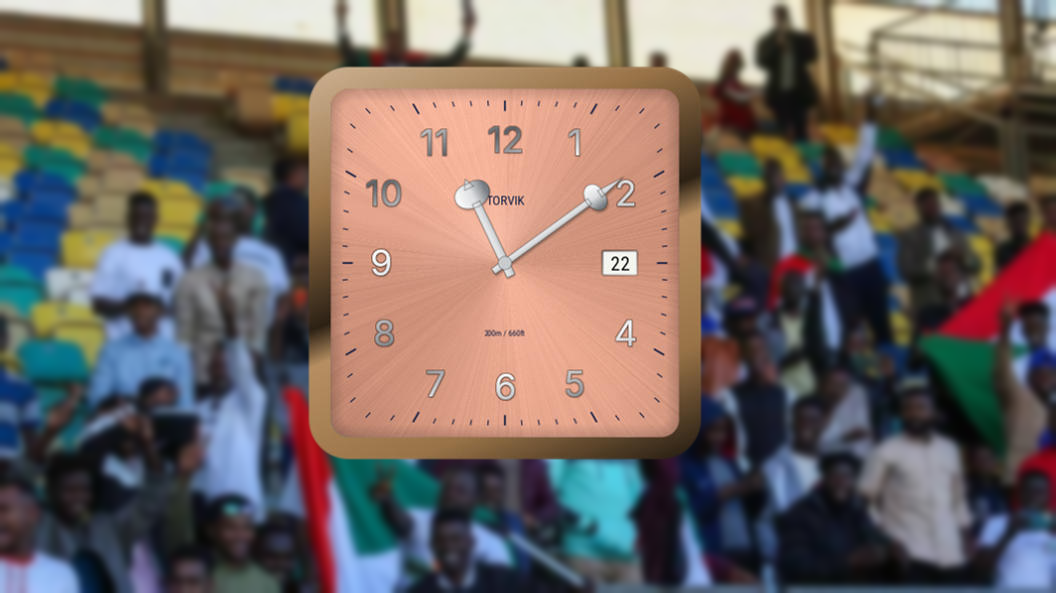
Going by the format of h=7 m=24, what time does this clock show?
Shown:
h=11 m=9
